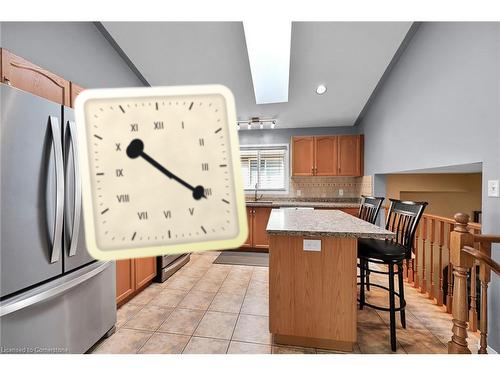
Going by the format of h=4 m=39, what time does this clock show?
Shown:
h=10 m=21
